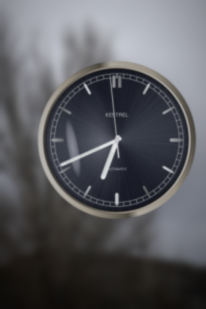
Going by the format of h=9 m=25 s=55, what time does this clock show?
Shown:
h=6 m=40 s=59
